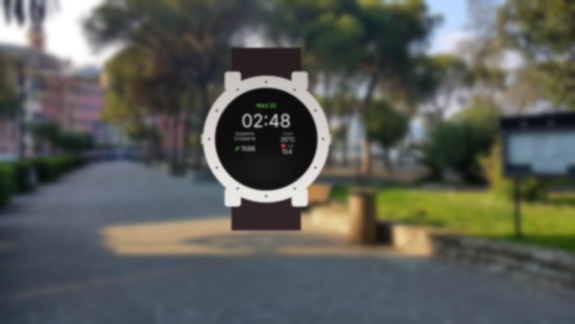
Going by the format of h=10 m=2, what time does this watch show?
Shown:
h=2 m=48
